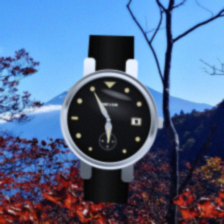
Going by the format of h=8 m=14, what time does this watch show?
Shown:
h=5 m=55
